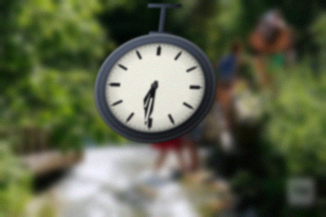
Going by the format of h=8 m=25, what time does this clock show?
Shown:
h=6 m=31
